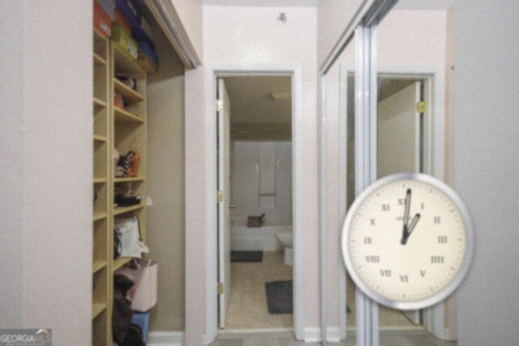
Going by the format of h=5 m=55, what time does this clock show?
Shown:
h=1 m=1
